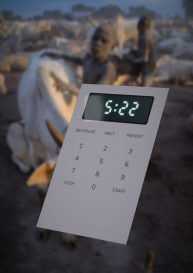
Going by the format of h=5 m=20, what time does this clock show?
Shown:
h=5 m=22
